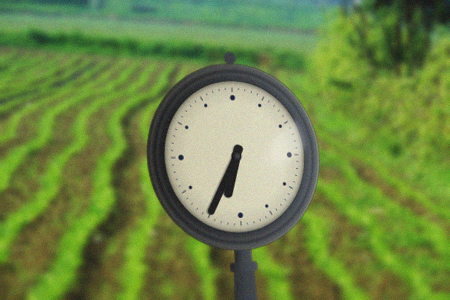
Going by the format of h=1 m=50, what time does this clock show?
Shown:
h=6 m=35
